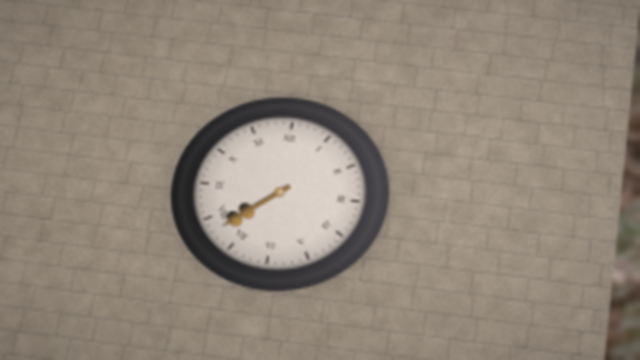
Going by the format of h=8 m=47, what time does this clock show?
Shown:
h=7 m=38
